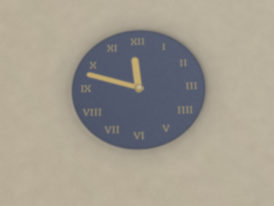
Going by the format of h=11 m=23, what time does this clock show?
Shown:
h=11 m=48
